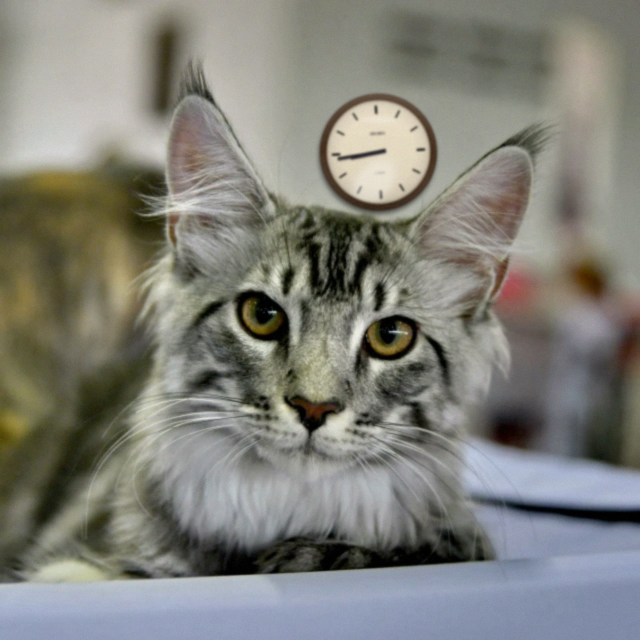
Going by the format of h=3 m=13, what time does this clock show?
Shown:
h=8 m=44
